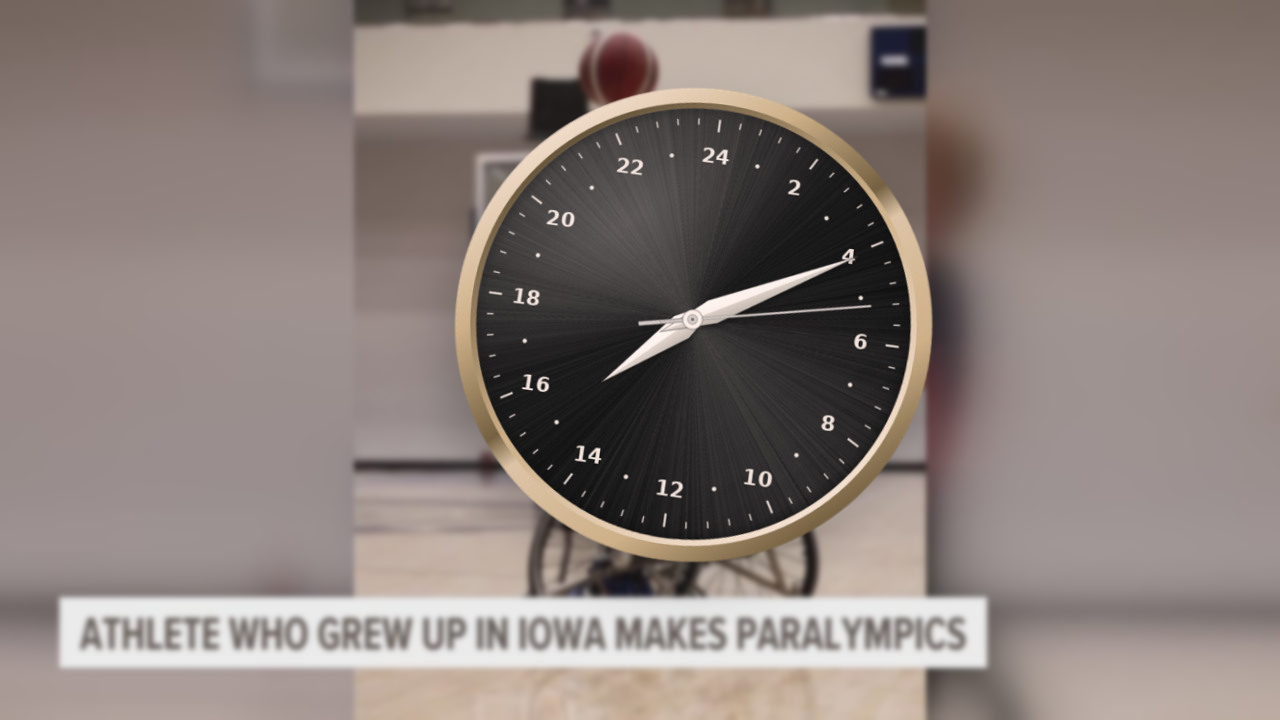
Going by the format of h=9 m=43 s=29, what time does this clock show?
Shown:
h=15 m=10 s=13
